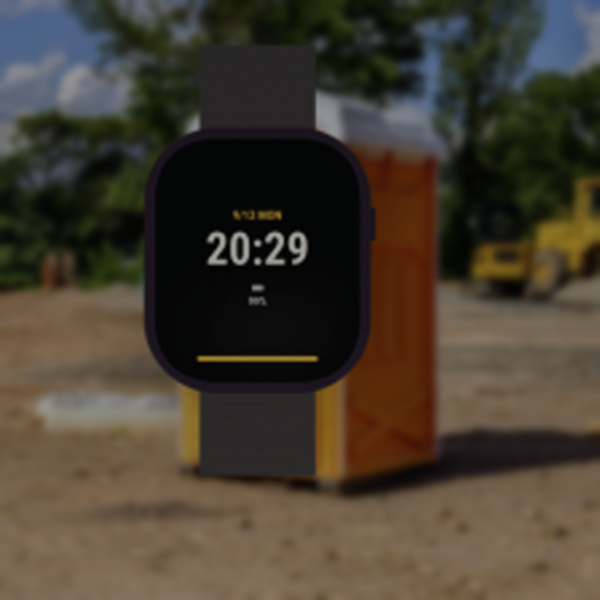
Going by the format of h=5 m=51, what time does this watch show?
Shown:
h=20 m=29
